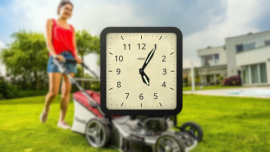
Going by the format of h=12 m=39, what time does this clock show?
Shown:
h=5 m=5
